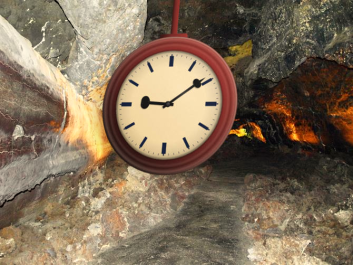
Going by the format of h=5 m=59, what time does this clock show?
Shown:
h=9 m=9
